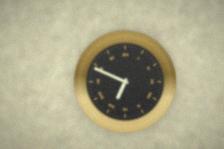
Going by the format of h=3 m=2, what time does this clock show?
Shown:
h=6 m=49
